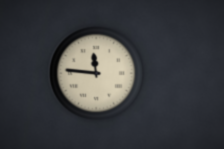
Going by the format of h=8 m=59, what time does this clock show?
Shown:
h=11 m=46
